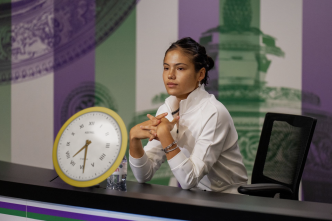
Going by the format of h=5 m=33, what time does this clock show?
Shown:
h=7 m=29
